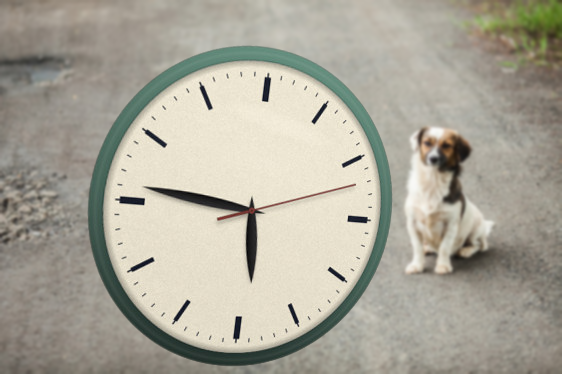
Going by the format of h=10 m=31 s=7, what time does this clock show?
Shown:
h=5 m=46 s=12
